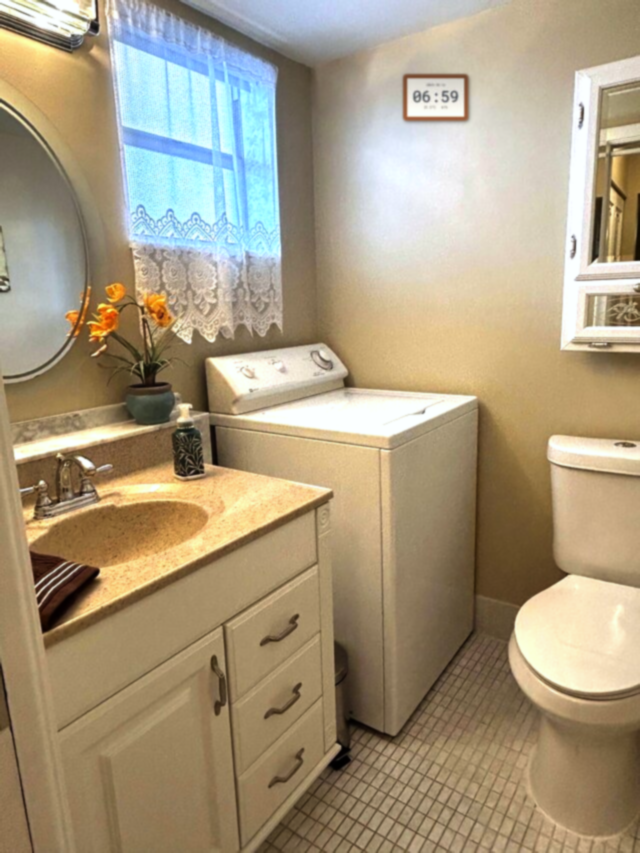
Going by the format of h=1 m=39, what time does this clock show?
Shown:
h=6 m=59
